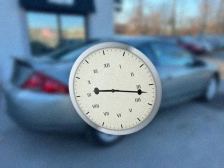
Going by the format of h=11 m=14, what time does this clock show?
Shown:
h=9 m=17
